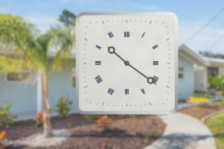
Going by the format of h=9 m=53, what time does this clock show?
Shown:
h=10 m=21
